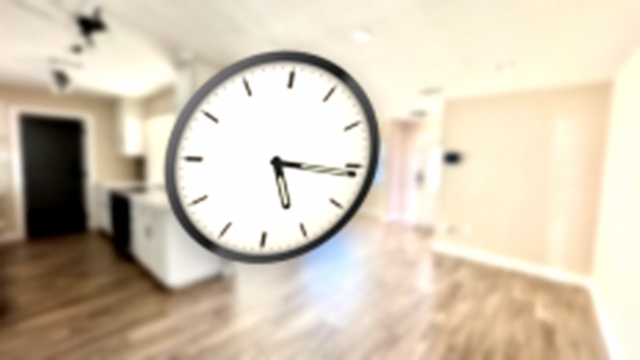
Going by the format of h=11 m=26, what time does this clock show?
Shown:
h=5 m=16
